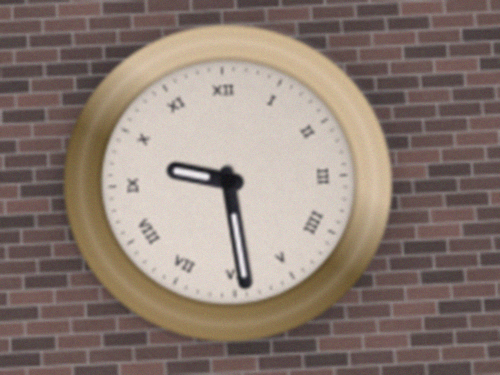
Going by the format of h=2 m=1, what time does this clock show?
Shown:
h=9 m=29
